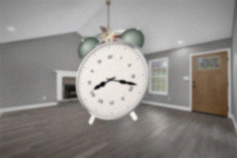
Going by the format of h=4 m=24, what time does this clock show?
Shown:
h=8 m=18
